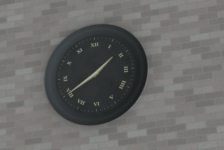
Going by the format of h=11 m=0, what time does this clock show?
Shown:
h=1 m=40
